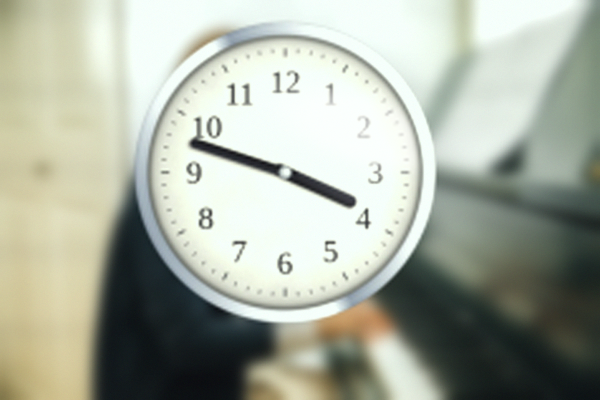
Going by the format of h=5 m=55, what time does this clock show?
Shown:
h=3 m=48
